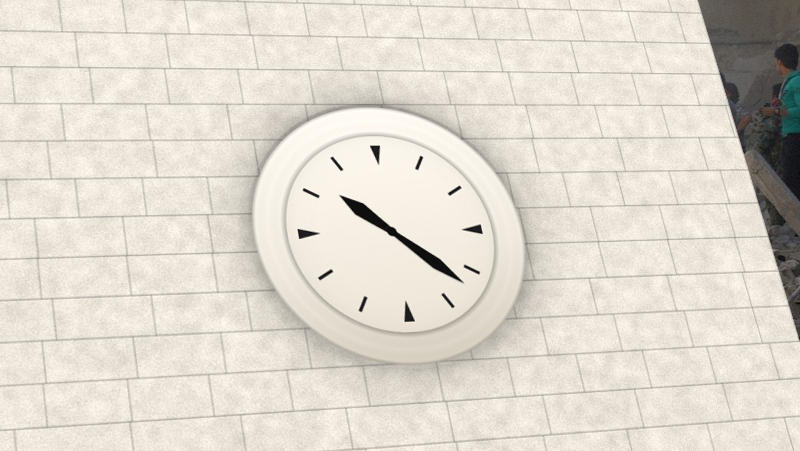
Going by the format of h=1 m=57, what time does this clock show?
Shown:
h=10 m=22
